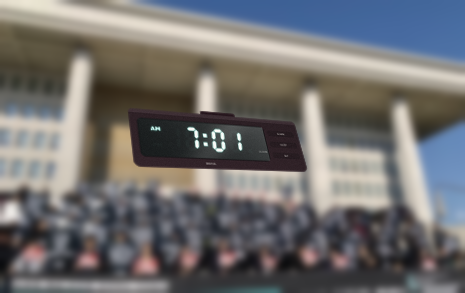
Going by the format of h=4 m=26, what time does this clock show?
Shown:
h=7 m=1
